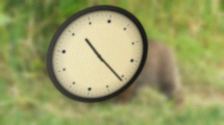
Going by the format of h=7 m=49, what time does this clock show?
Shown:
h=10 m=21
